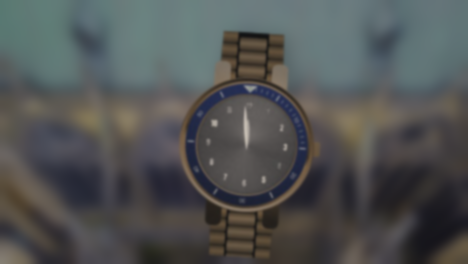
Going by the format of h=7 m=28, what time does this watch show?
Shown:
h=11 m=59
